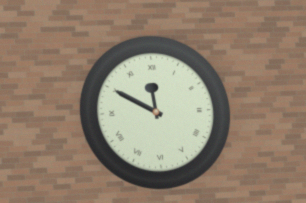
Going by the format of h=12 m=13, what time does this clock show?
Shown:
h=11 m=50
